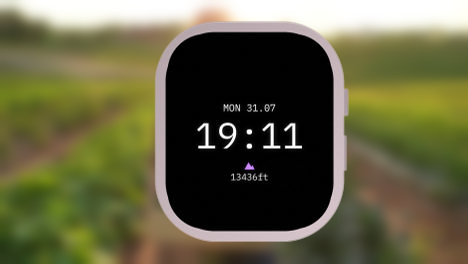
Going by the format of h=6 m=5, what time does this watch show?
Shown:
h=19 m=11
